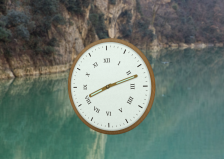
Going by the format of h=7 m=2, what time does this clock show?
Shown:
h=8 m=12
